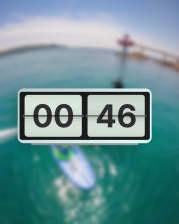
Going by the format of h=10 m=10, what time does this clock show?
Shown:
h=0 m=46
